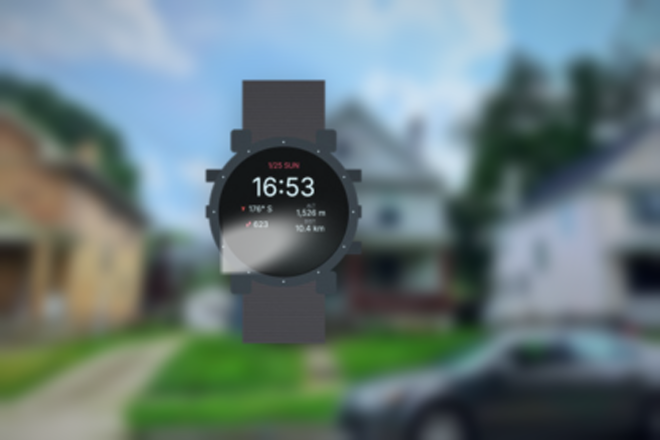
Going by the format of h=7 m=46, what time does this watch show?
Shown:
h=16 m=53
